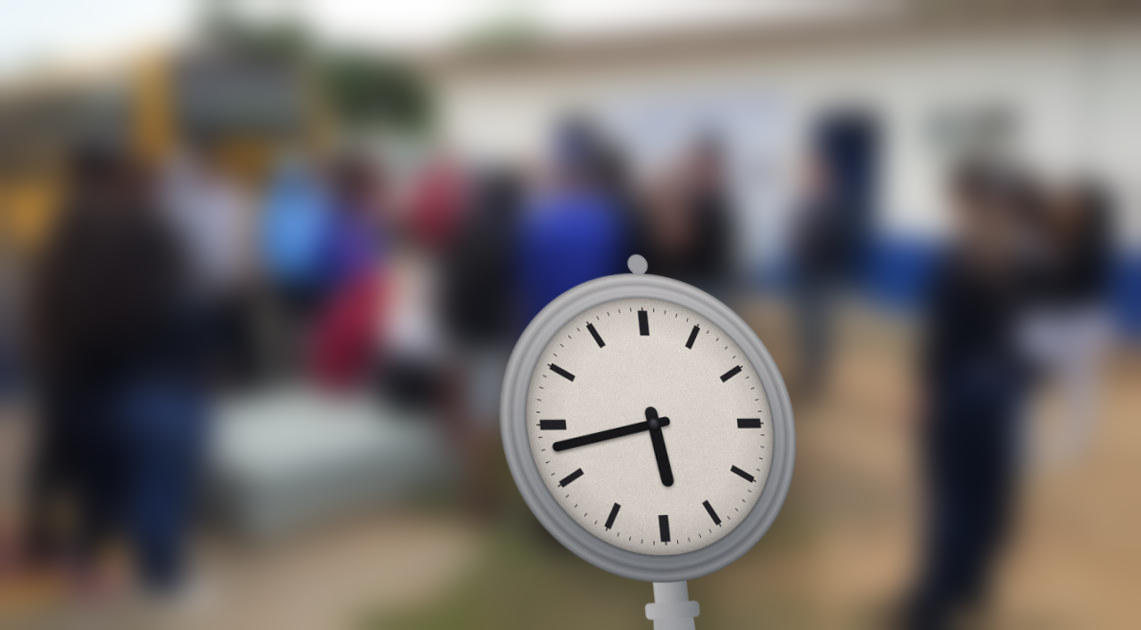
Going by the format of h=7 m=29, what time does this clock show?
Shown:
h=5 m=43
